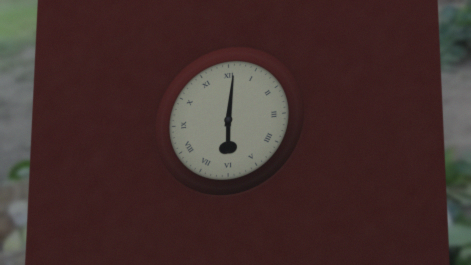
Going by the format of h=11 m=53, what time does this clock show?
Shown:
h=6 m=1
